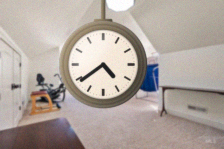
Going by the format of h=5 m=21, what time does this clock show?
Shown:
h=4 m=39
